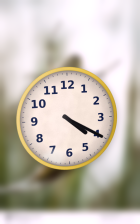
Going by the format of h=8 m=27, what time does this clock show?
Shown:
h=4 m=20
